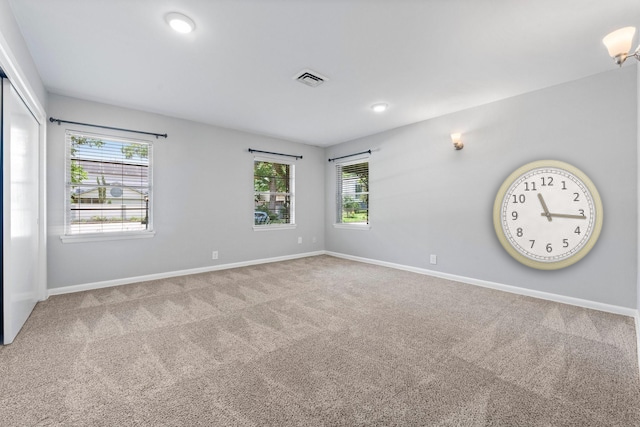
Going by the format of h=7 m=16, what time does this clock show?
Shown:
h=11 m=16
